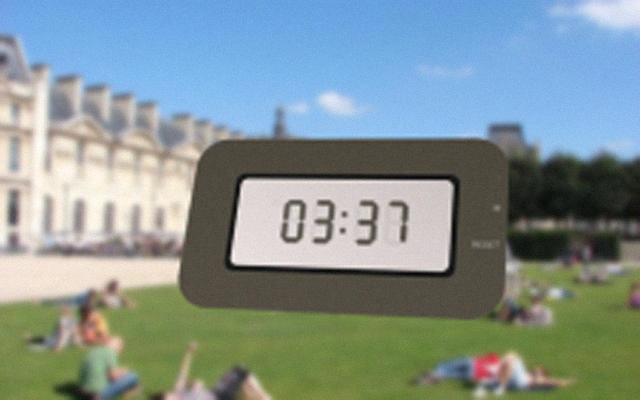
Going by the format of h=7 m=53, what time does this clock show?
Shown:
h=3 m=37
